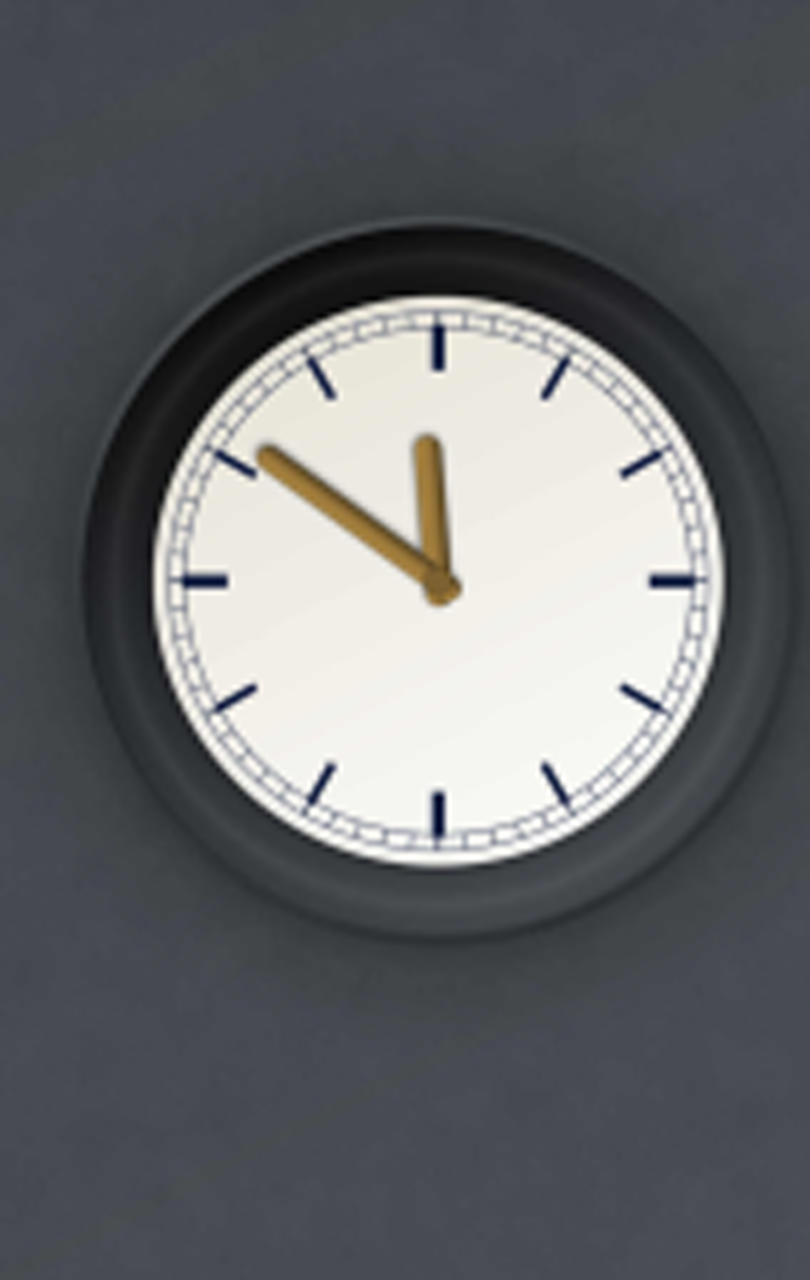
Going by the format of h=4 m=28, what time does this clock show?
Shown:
h=11 m=51
